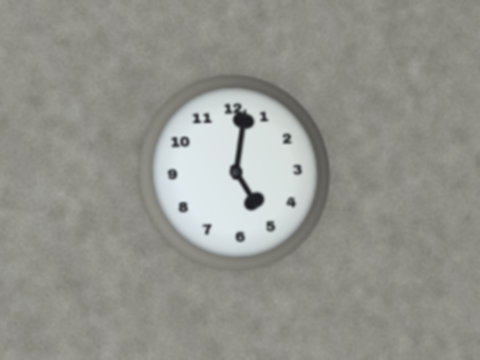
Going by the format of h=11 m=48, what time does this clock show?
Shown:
h=5 m=2
